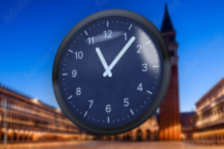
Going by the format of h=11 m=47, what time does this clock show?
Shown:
h=11 m=7
